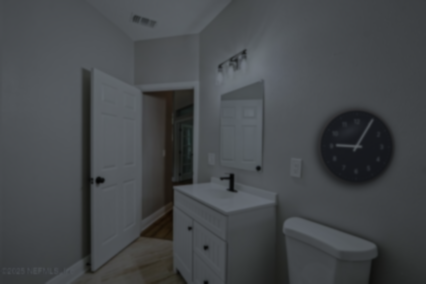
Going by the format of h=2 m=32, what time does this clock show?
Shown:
h=9 m=5
